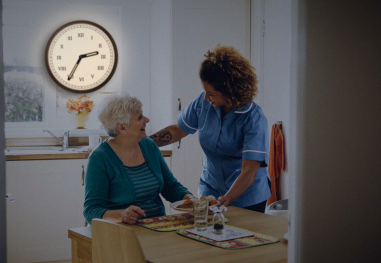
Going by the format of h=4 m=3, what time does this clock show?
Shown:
h=2 m=35
